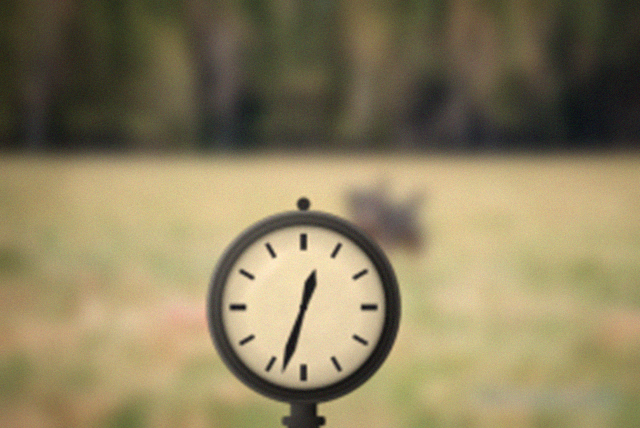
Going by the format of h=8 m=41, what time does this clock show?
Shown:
h=12 m=33
